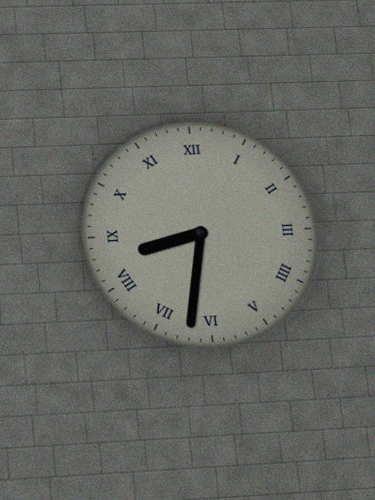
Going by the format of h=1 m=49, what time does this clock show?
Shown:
h=8 m=32
